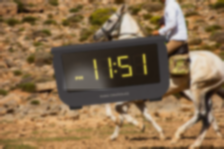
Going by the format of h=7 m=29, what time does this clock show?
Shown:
h=11 m=51
